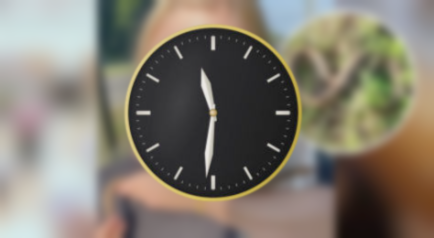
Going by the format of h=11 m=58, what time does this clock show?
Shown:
h=11 m=31
